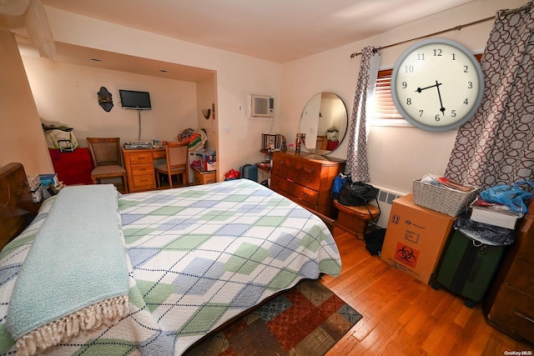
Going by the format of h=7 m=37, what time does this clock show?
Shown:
h=8 m=28
